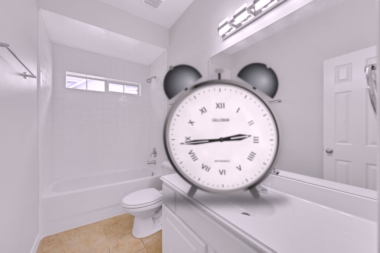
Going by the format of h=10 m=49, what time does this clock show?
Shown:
h=2 m=44
